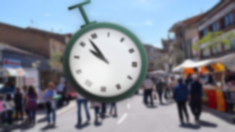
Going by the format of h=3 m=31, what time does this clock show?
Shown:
h=10 m=58
